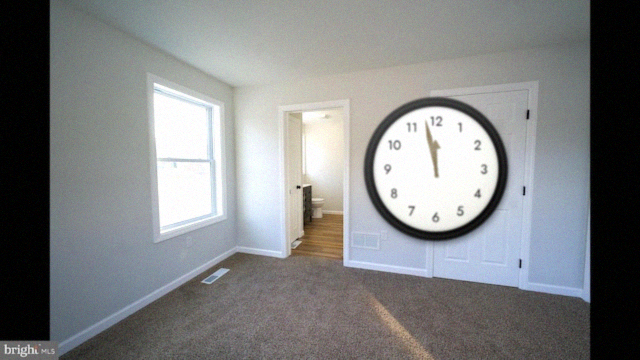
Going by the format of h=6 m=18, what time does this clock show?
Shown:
h=11 m=58
